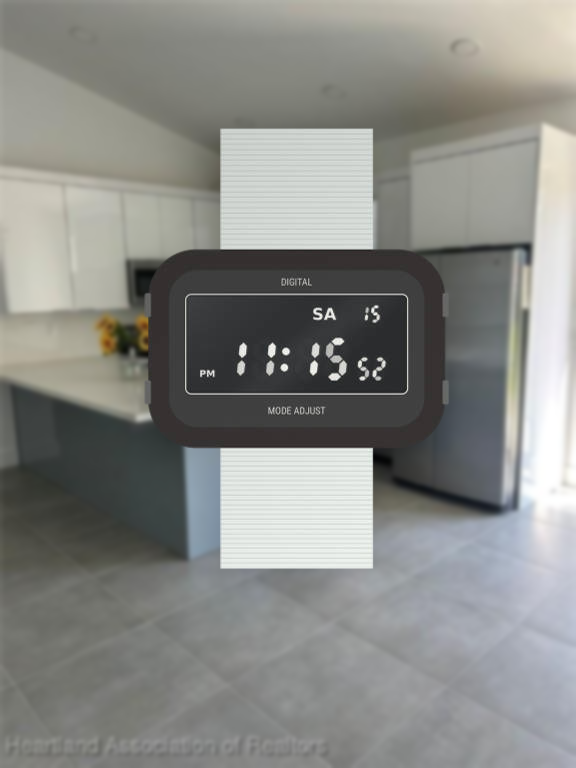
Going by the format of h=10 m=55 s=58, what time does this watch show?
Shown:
h=11 m=15 s=52
